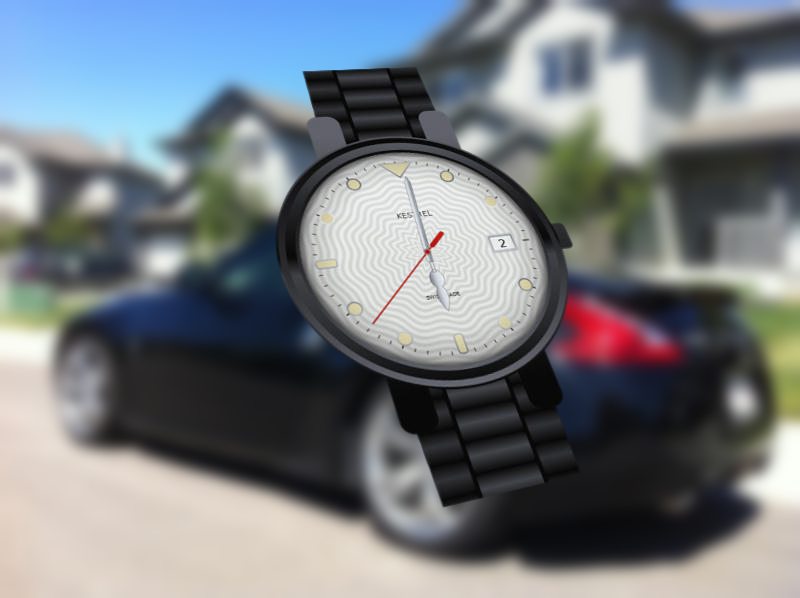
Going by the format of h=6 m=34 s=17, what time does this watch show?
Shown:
h=6 m=0 s=38
